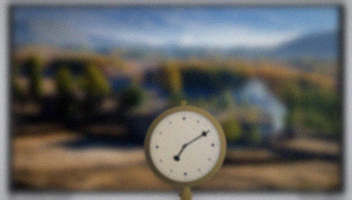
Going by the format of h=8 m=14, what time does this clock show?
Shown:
h=7 m=10
